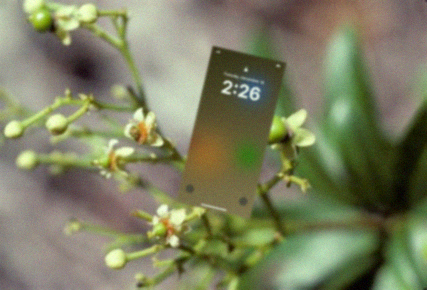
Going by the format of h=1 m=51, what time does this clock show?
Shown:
h=2 m=26
